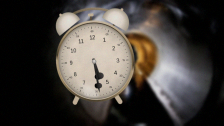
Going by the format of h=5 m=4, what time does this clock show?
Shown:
h=5 m=29
